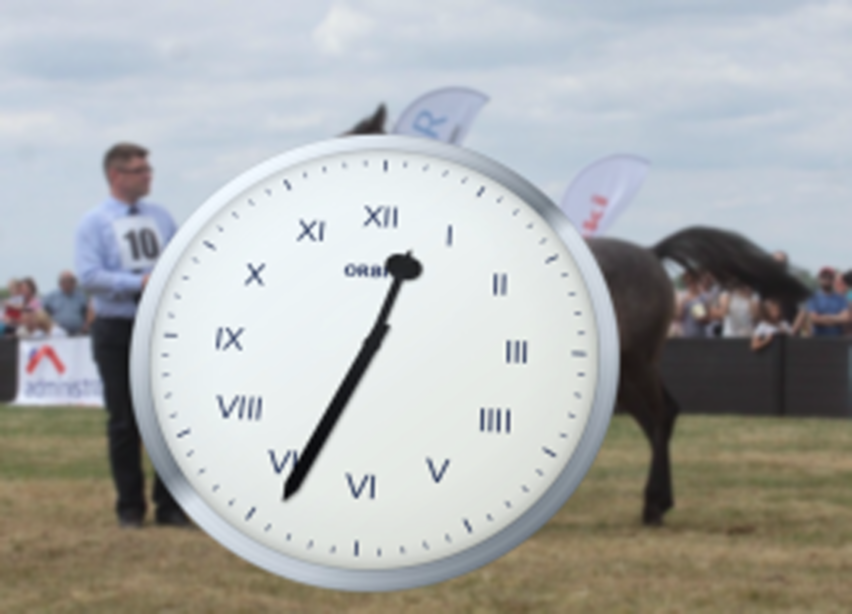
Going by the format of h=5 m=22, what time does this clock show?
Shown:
h=12 m=34
